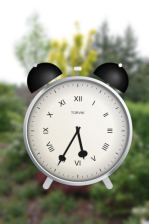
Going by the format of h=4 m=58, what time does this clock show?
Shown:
h=5 m=35
